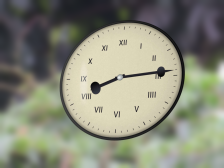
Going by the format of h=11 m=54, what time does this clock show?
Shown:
h=8 m=14
